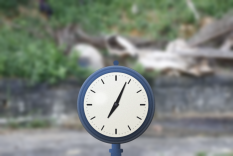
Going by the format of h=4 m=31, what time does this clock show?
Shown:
h=7 m=4
